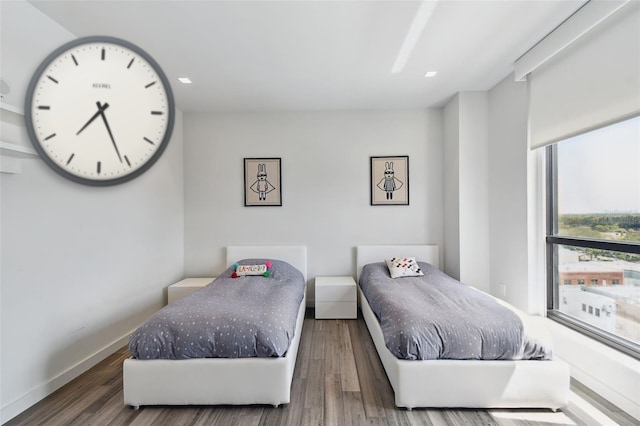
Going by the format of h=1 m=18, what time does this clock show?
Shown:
h=7 m=26
